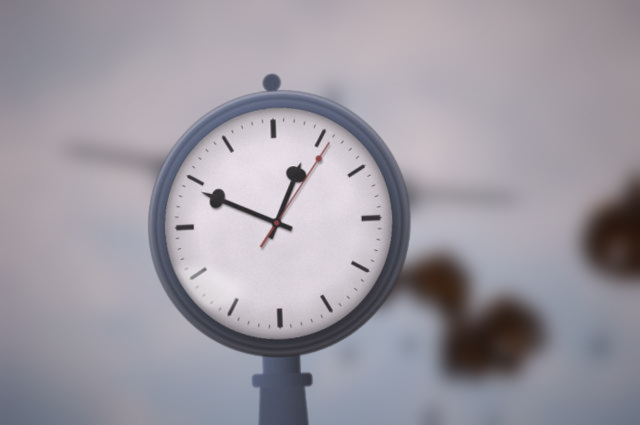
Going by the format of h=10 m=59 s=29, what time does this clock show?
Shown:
h=12 m=49 s=6
